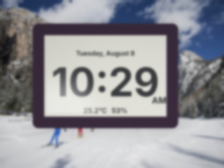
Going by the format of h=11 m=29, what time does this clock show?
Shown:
h=10 m=29
